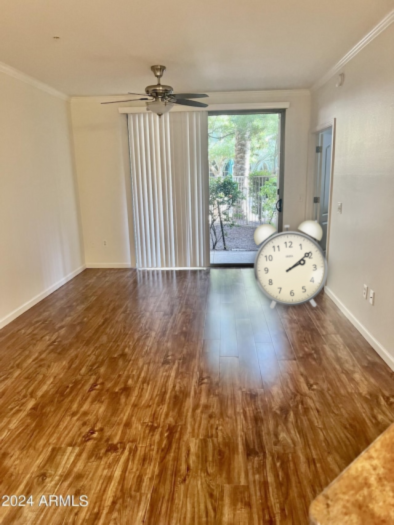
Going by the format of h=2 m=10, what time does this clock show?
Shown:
h=2 m=9
